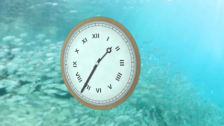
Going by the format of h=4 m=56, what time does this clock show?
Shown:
h=1 m=36
